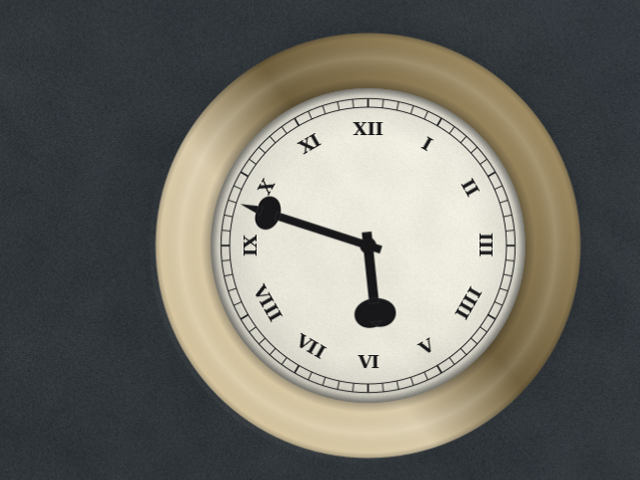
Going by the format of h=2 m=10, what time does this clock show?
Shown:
h=5 m=48
